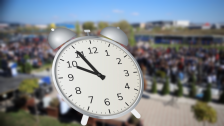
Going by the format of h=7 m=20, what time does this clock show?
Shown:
h=9 m=55
